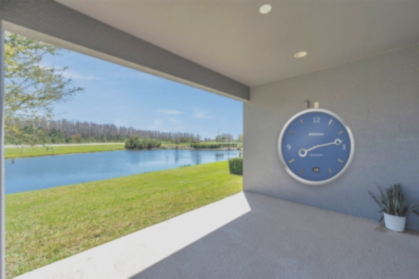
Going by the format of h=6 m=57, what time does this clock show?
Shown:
h=8 m=13
